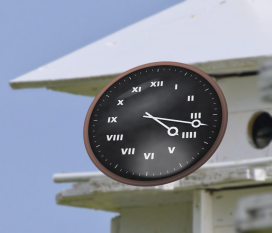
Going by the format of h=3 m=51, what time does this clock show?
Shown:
h=4 m=17
